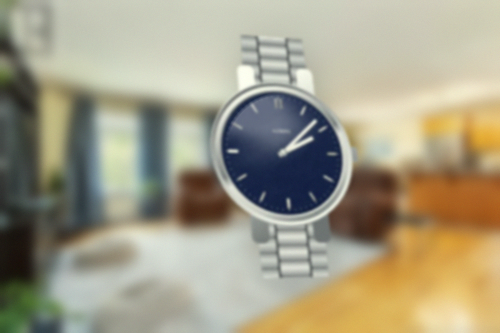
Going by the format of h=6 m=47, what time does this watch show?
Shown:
h=2 m=8
